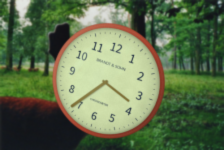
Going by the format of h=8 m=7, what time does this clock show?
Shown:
h=3 m=36
